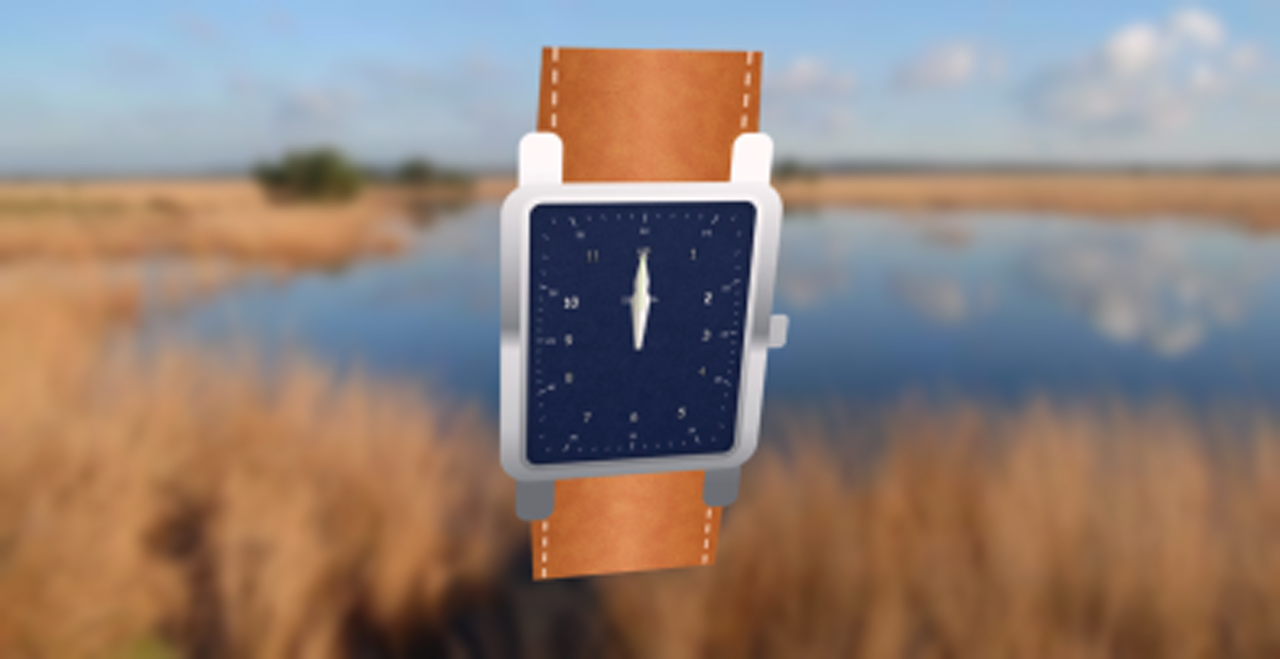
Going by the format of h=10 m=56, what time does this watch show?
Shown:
h=12 m=0
